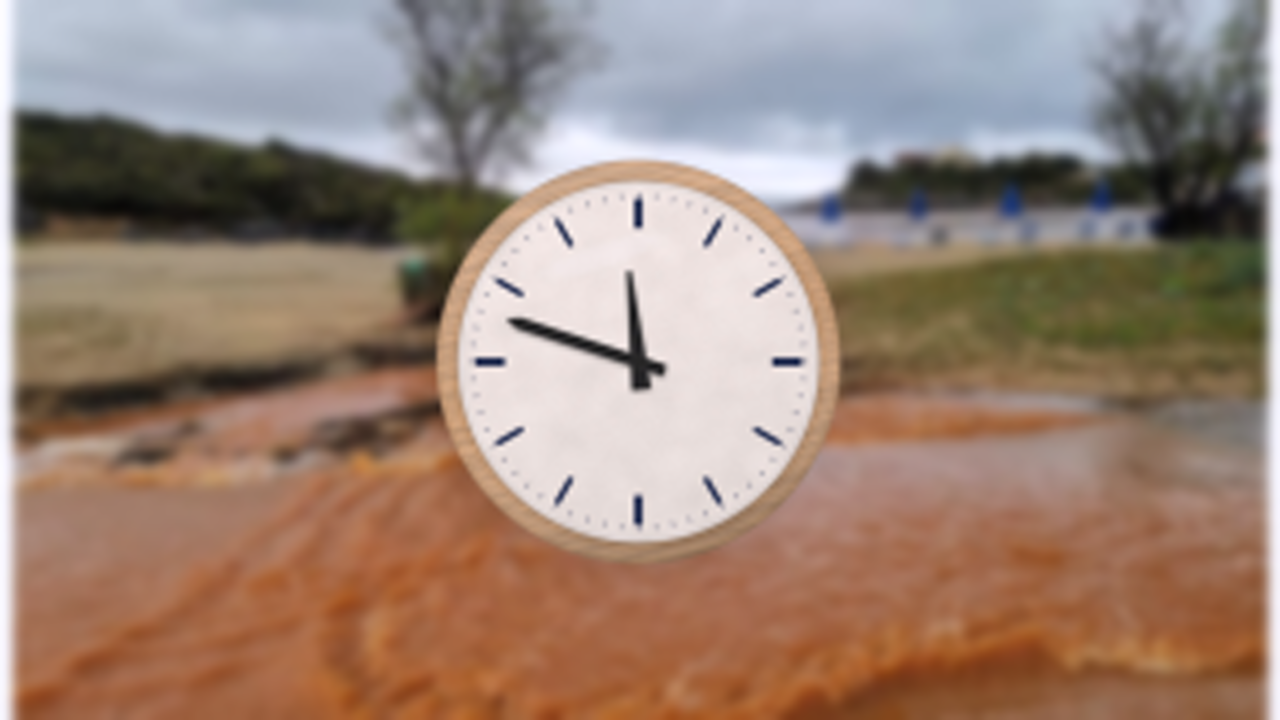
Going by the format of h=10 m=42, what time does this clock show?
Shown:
h=11 m=48
